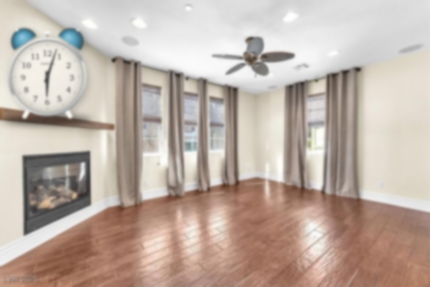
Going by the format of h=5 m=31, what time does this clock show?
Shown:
h=6 m=3
